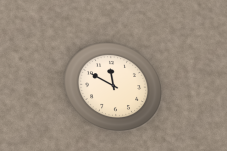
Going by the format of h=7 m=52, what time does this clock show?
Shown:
h=11 m=50
